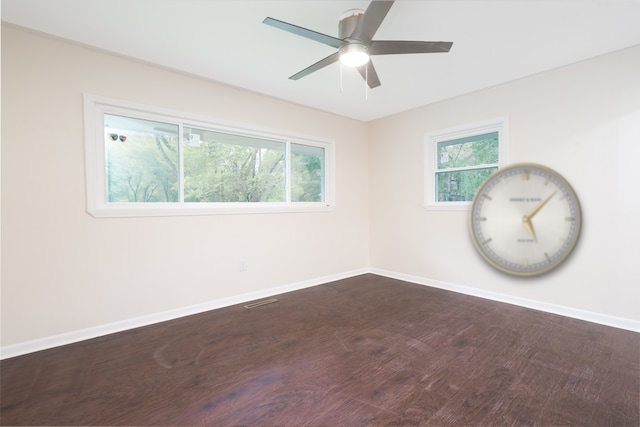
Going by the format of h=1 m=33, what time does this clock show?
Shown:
h=5 m=8
